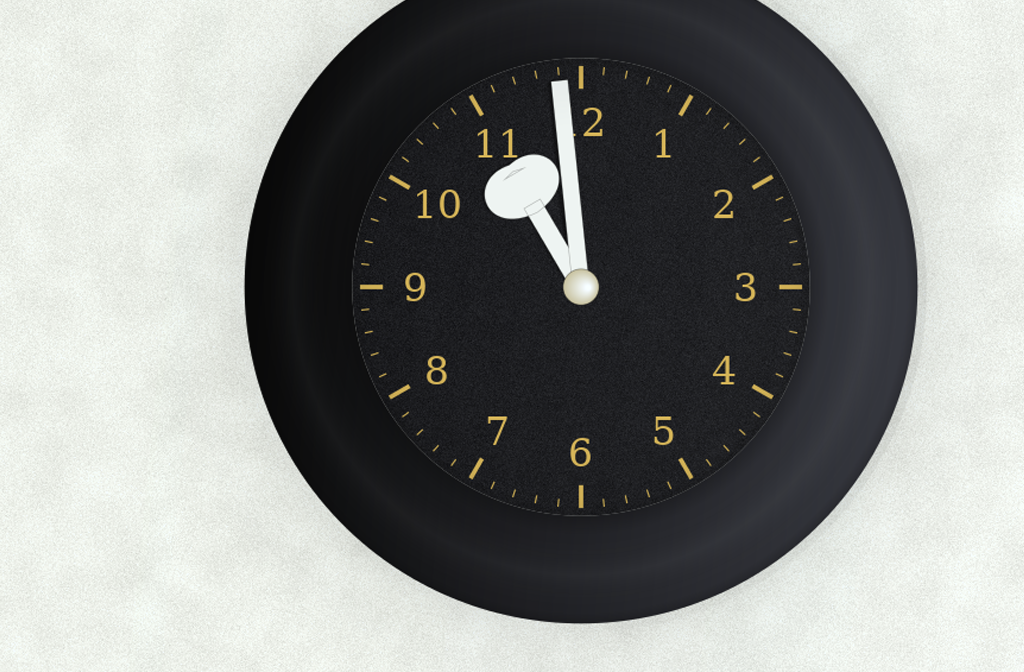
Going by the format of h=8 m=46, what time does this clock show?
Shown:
h=10 m=59
